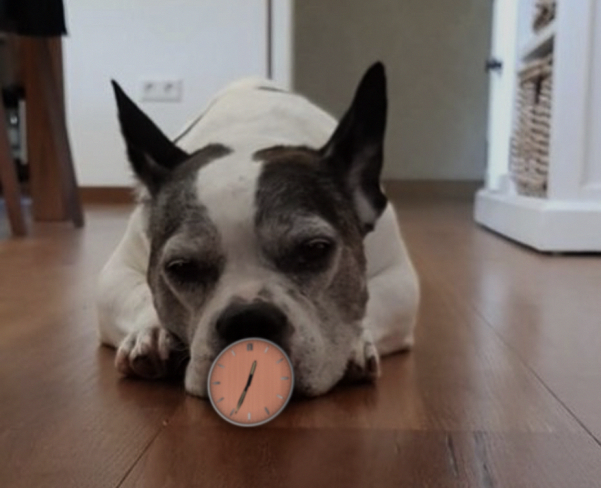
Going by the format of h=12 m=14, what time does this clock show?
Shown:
h=12 m=34
